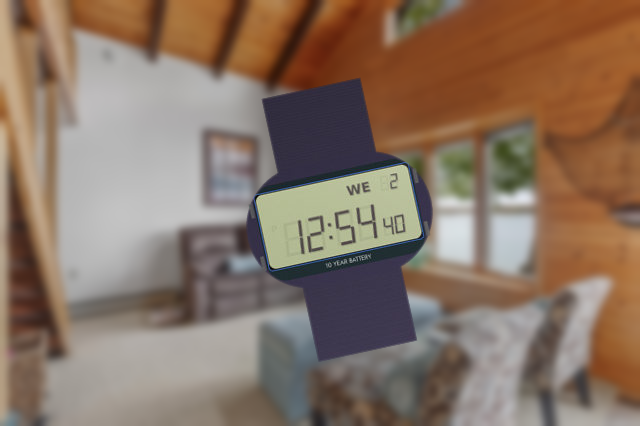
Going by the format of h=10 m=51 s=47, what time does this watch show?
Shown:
h=12 m=54 s=40
